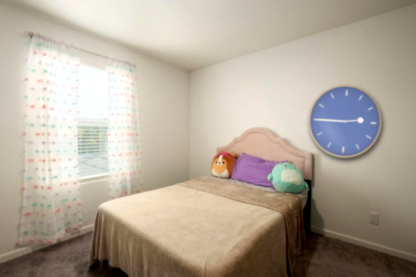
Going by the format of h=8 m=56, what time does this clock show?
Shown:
h=2 m=45
